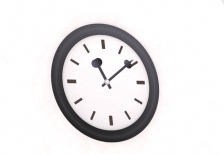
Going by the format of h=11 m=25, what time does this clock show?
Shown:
h=11 m=9
